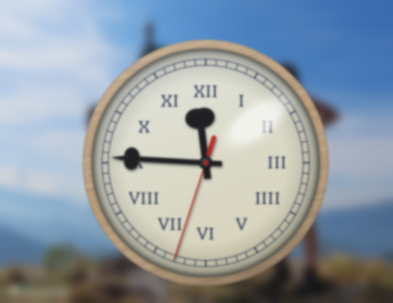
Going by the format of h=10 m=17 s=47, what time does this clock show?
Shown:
h=11 m=45 s=33
